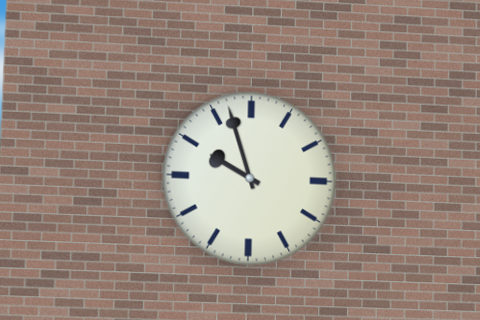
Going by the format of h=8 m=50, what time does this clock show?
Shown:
h=9 m=57
